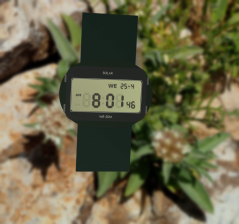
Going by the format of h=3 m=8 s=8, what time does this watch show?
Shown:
h=8 m=1 s=46
